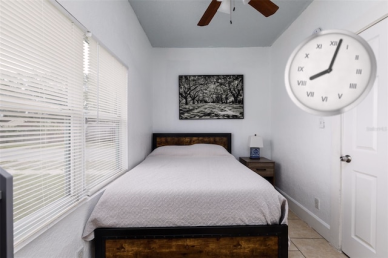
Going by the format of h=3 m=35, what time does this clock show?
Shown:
h=8 m=2
